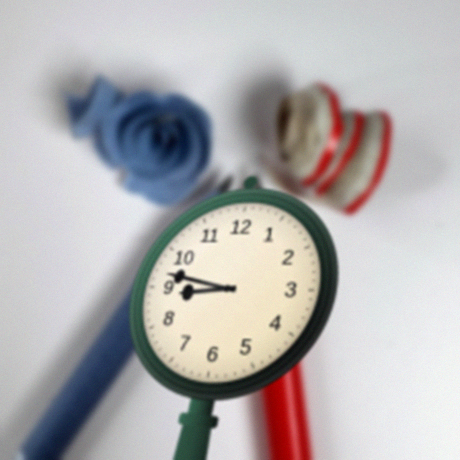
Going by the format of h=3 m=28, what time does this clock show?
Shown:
h=8 m=47
